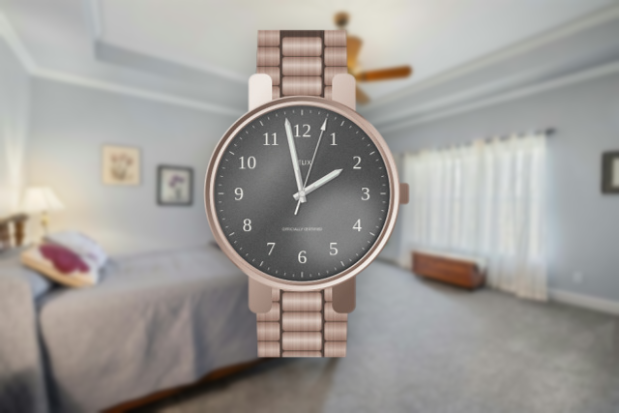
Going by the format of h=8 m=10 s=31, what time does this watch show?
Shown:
h=1 m=58 s=3
